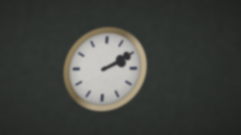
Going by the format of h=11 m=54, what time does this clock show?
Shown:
h=2 m=10
